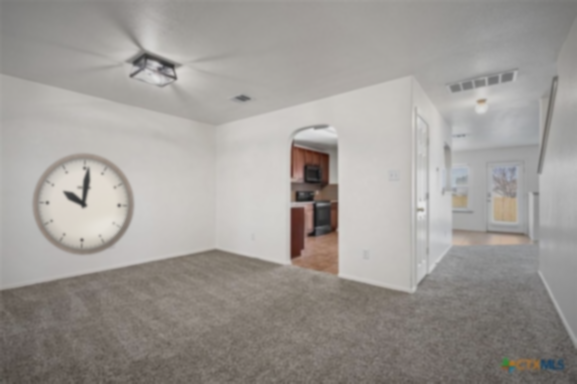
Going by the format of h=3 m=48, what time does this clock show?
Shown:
h=10 m=1
